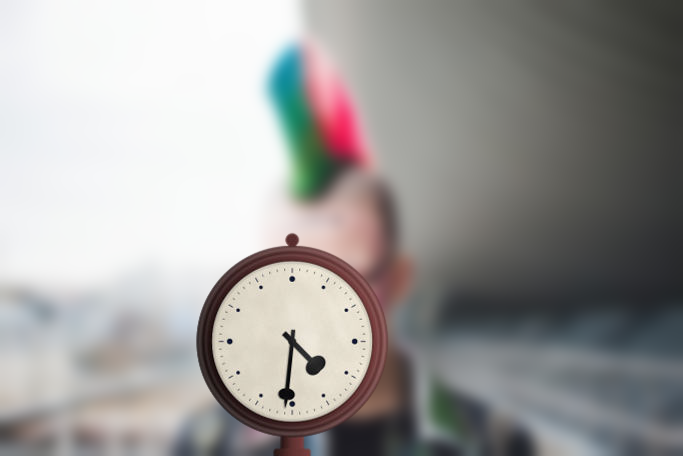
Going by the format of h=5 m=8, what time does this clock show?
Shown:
h=4 m=31
